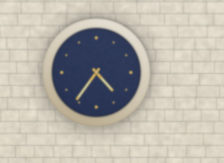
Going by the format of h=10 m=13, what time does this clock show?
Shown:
h=4 m=36
